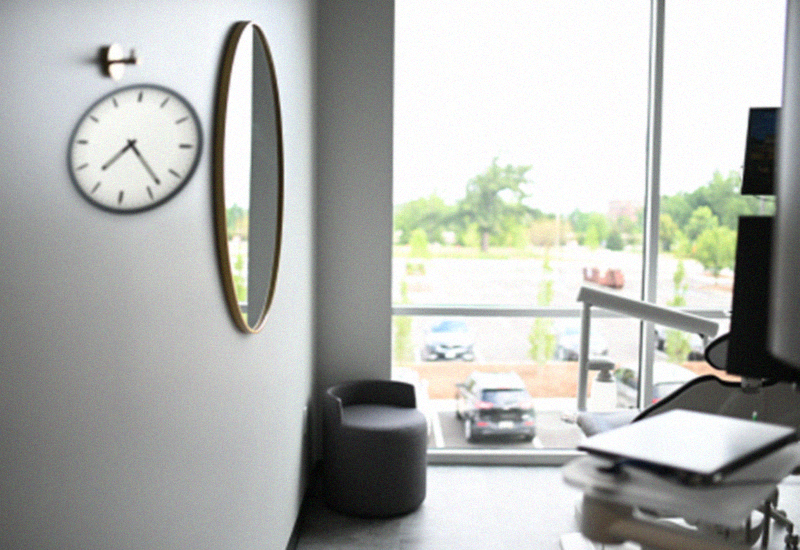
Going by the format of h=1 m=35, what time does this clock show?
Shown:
h=7 m=23
